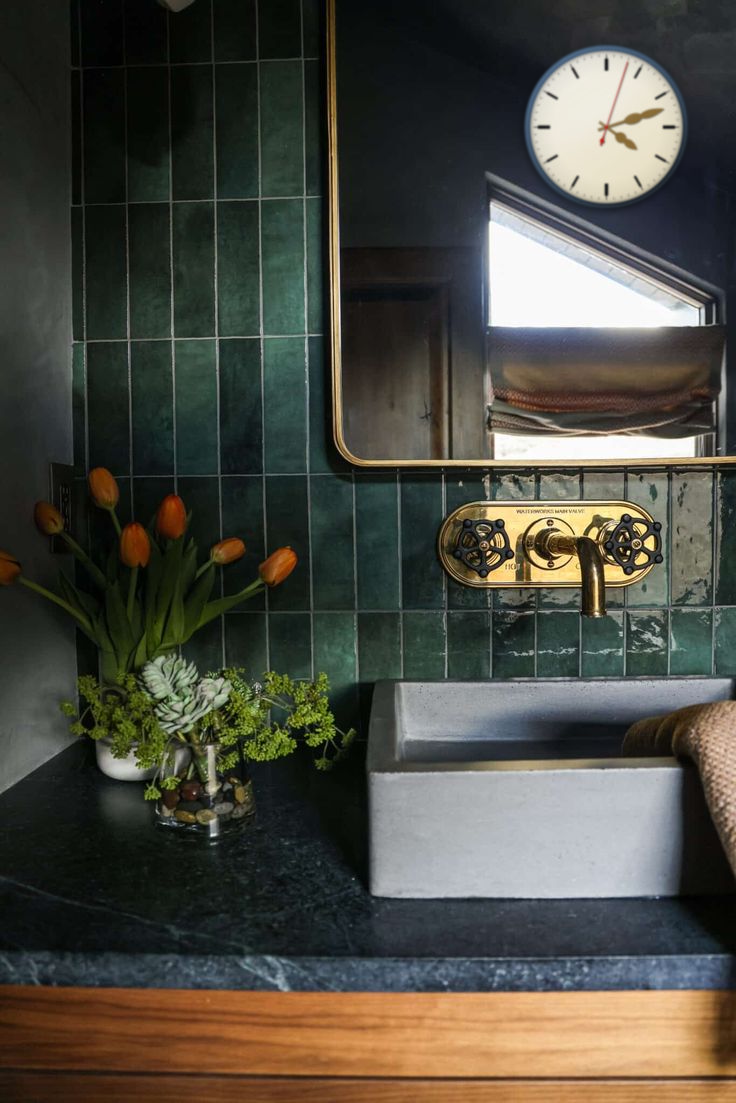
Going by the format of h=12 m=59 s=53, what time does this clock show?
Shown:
h=4 m=12 s=3
